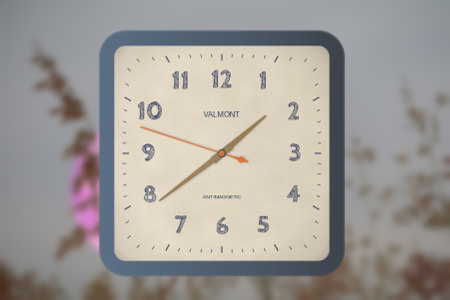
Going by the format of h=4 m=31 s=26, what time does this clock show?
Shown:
h=1 m=38 s=48
